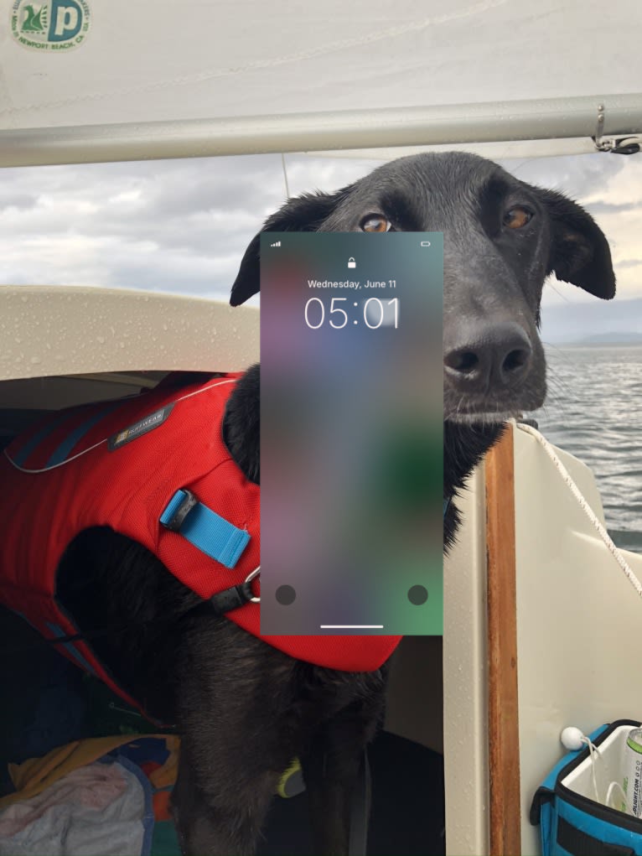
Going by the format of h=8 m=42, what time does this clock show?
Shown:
h=5 m=1
